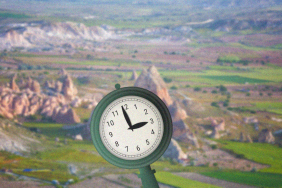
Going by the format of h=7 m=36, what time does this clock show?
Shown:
h=2 m=59
